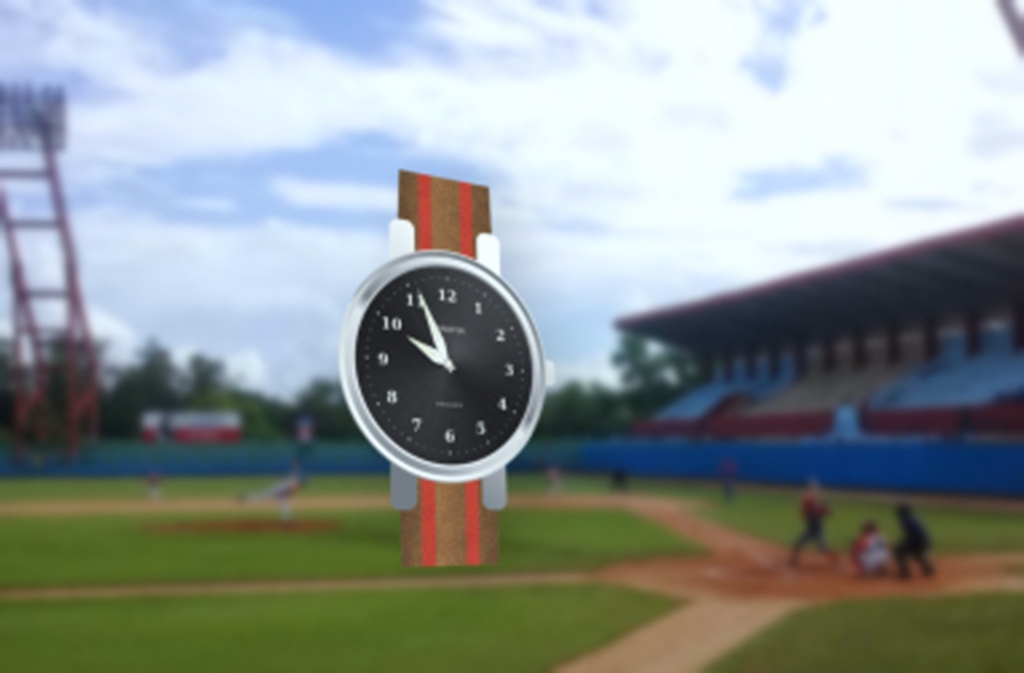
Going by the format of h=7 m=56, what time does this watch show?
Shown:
h=9 m=56
